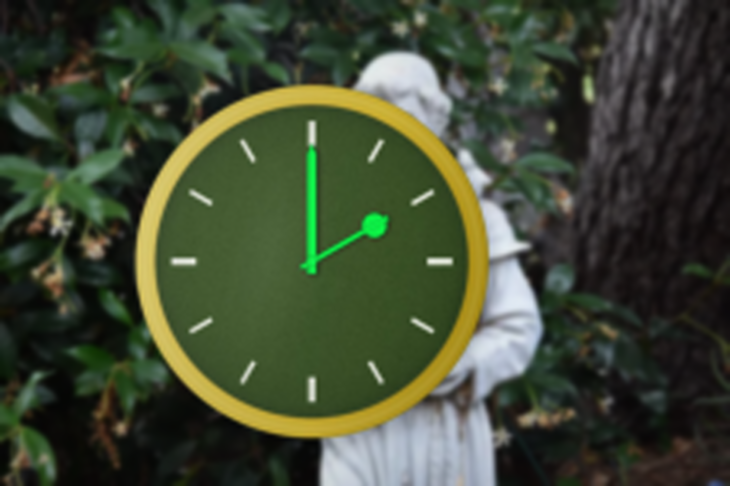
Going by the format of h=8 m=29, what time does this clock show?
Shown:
h=2 m=0
